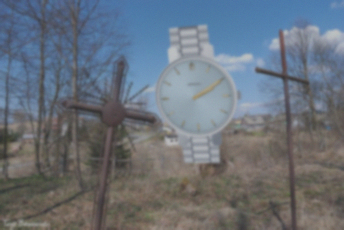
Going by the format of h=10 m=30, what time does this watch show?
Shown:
h=2 m=10
